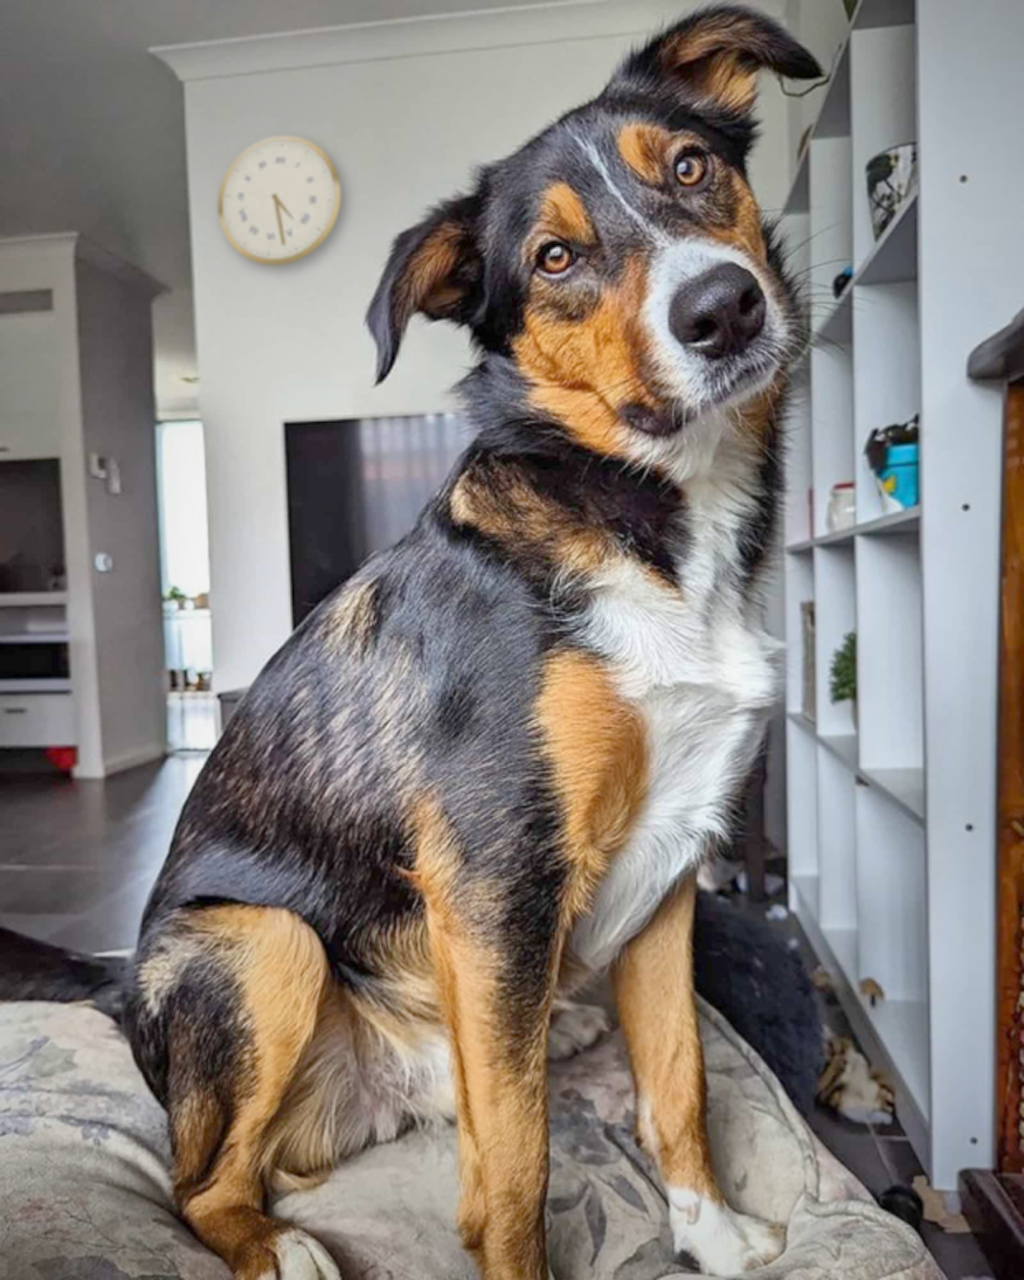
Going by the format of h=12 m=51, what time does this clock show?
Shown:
h=4 m=27
